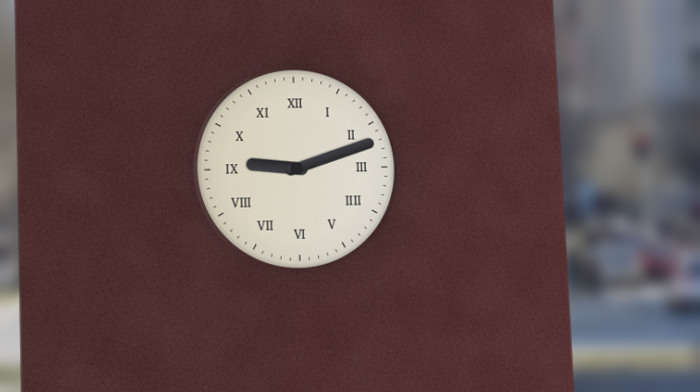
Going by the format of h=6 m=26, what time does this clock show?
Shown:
h=9 m=12
